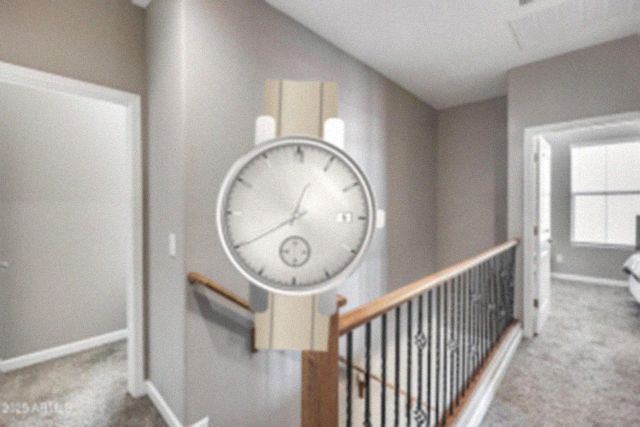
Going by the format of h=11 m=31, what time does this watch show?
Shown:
h=12 m=40
